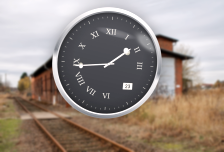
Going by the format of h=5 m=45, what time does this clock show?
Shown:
h=1 m=44
